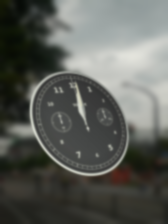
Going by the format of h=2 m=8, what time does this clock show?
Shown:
h=12 m=1
